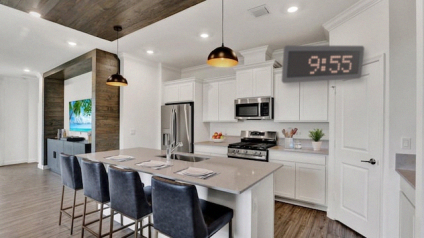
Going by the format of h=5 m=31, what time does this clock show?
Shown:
h=9 m=55
